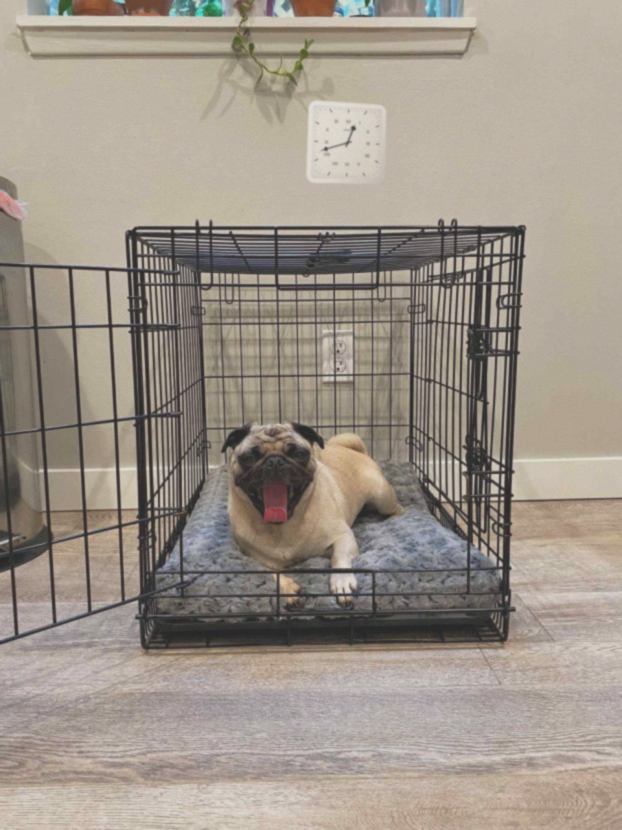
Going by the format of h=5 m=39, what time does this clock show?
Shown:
h=12 m=42
